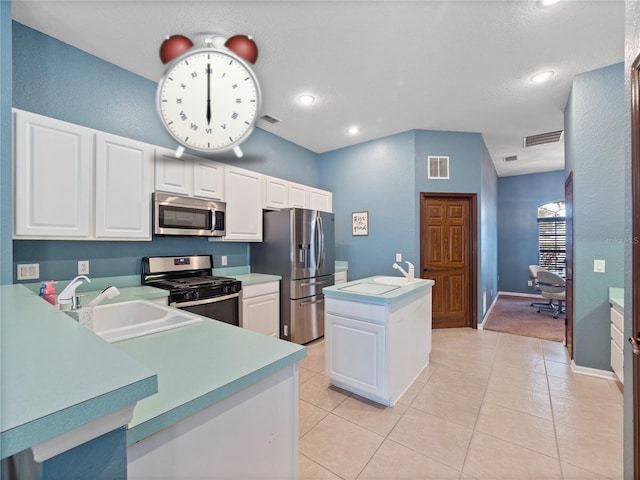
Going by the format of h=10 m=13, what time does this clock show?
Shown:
h=6 m=0
